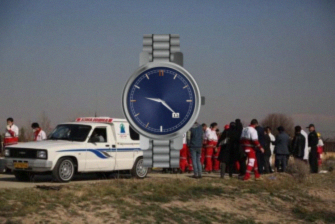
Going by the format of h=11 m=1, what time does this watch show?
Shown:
h=9 m=22
